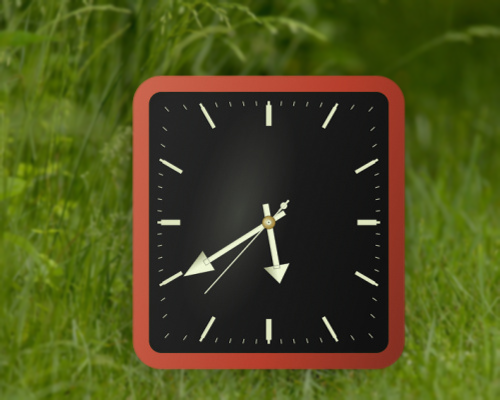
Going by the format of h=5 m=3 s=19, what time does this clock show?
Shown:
h=5 m=39 s=37
